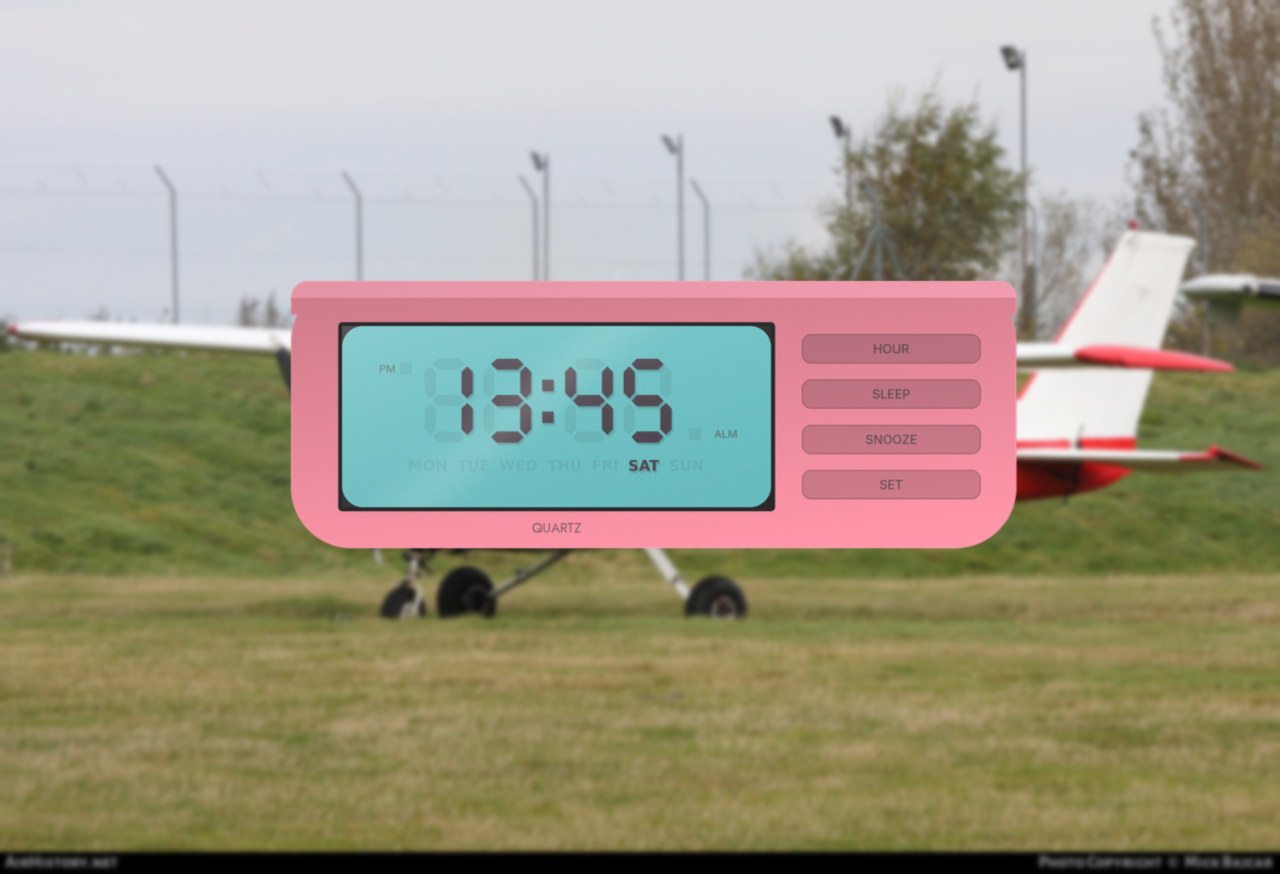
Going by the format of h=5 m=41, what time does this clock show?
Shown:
h=13 m=45
